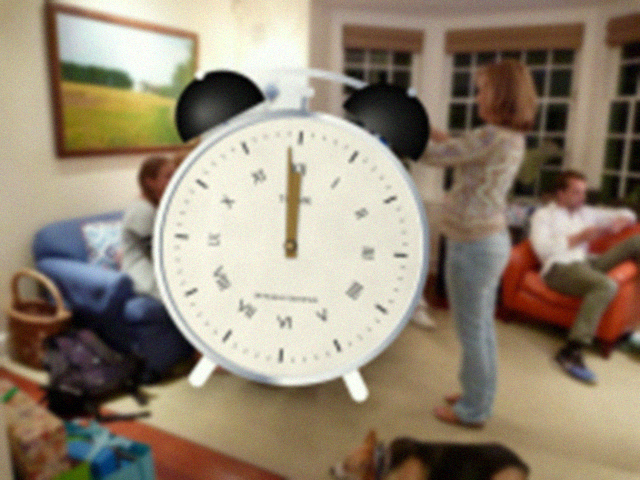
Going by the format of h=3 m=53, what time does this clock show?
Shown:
h=11 m=59
